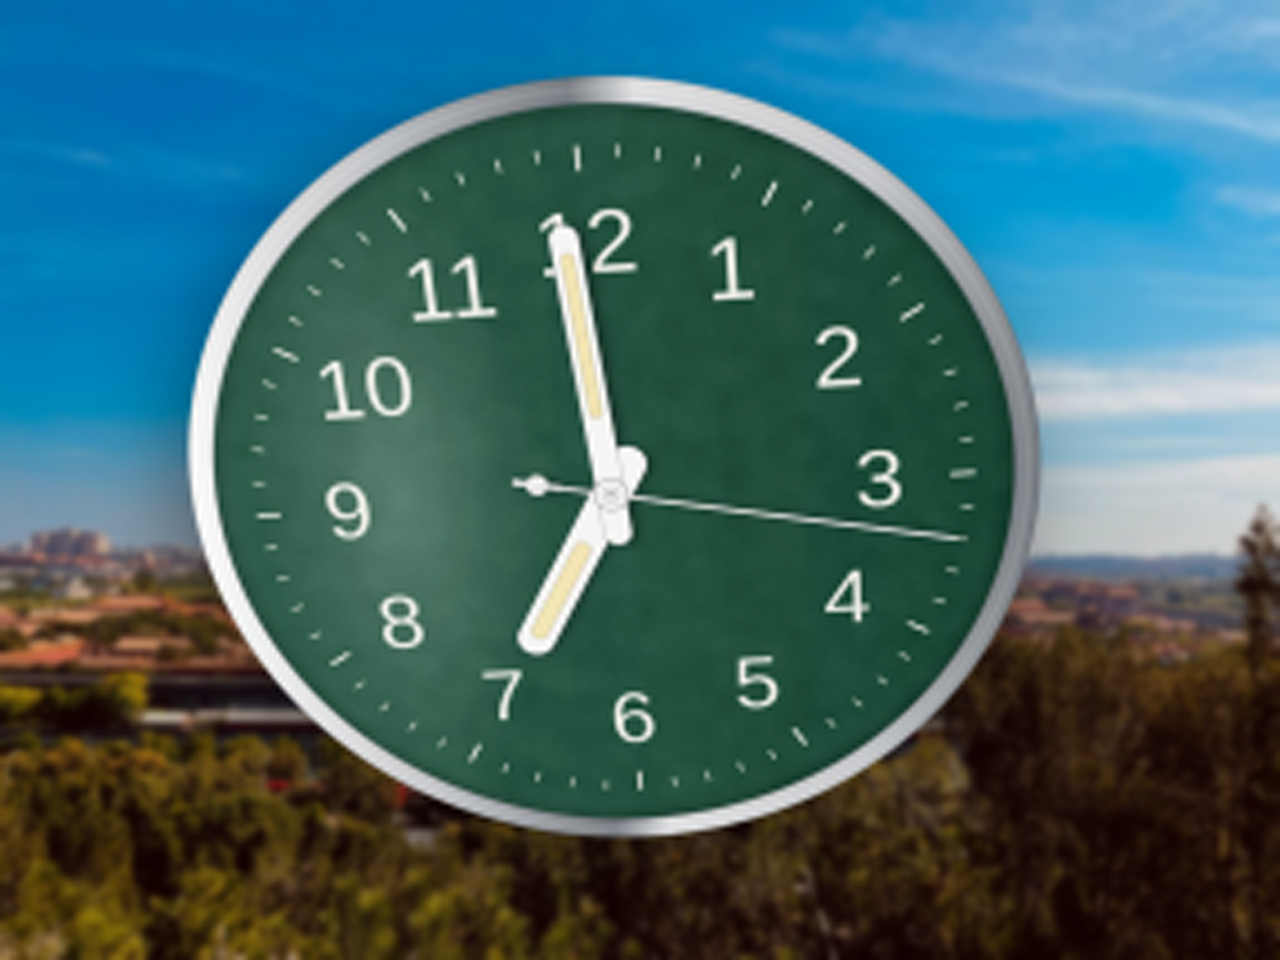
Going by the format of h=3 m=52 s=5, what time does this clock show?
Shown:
h=6 m=59 s=17
